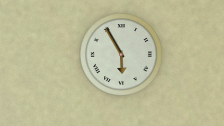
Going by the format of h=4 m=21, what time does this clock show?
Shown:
h=5 m=55
